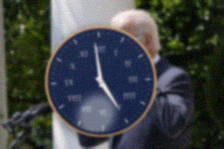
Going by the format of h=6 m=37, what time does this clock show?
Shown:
h=4 m=59
